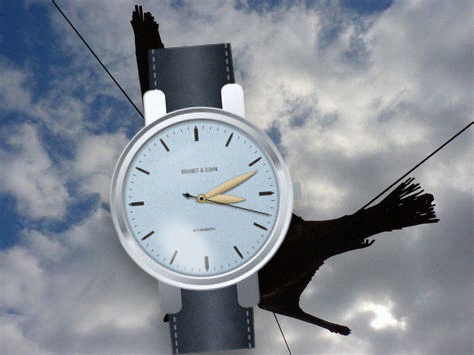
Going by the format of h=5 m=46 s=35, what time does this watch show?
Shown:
h=3 m=11 s=18
